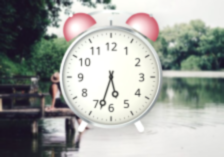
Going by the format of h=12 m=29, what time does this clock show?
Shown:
h=5 m=33
